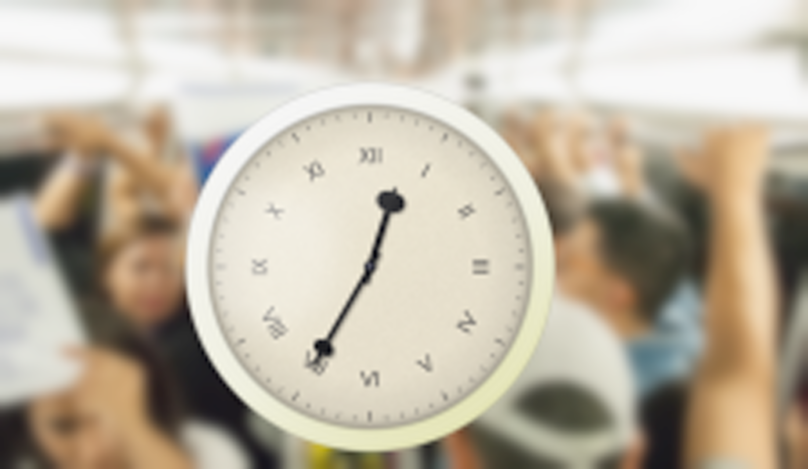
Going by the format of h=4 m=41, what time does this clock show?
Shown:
h=12 m=35
